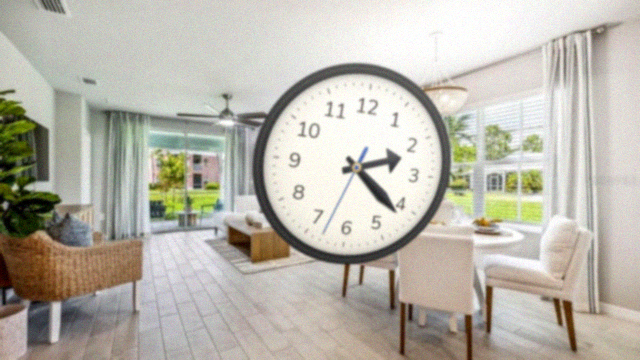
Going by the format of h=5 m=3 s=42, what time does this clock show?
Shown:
h=2 m=21 s=33
